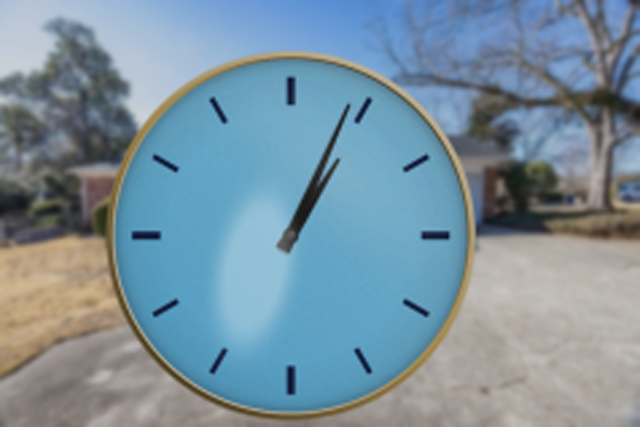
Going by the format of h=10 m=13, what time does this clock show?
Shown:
h=1 m=4
